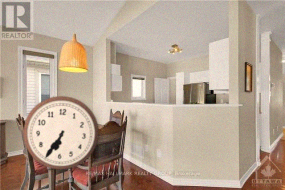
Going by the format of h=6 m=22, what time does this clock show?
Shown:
h=6 m=35
